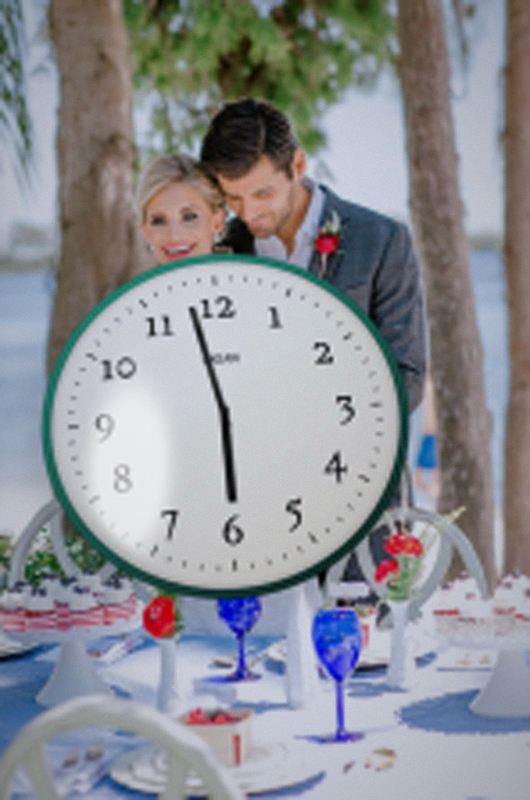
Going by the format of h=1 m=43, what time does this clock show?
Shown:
h=5 m=58
